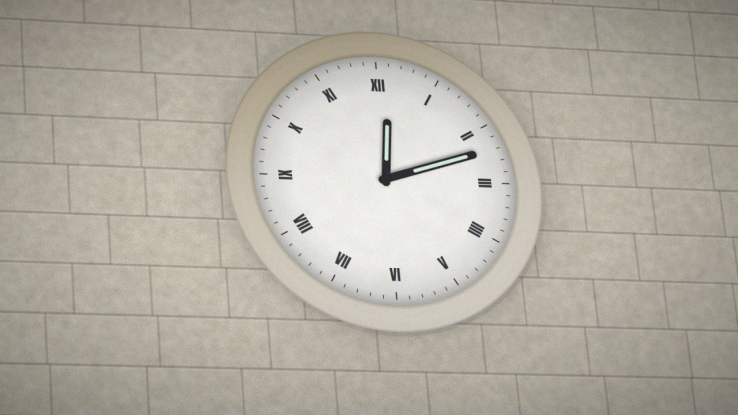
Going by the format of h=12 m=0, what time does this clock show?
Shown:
h=12 m=12
